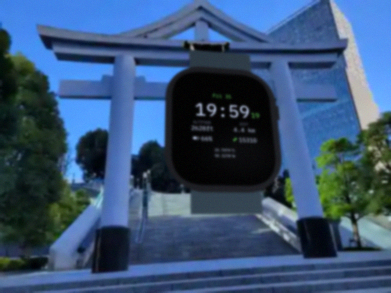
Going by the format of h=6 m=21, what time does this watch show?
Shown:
h=19 m=59
